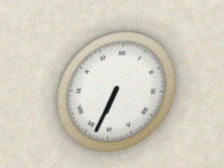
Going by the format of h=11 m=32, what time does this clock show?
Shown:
h=6 m=33
